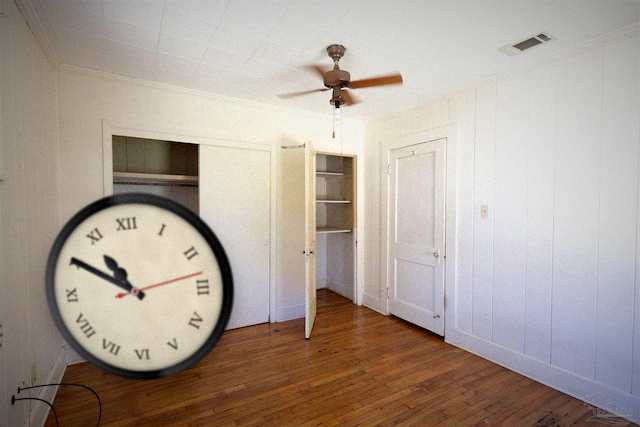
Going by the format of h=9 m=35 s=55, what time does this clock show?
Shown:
h=10 m=50 s=13
